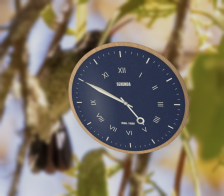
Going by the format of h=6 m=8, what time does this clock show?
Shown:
h=4 m=50
